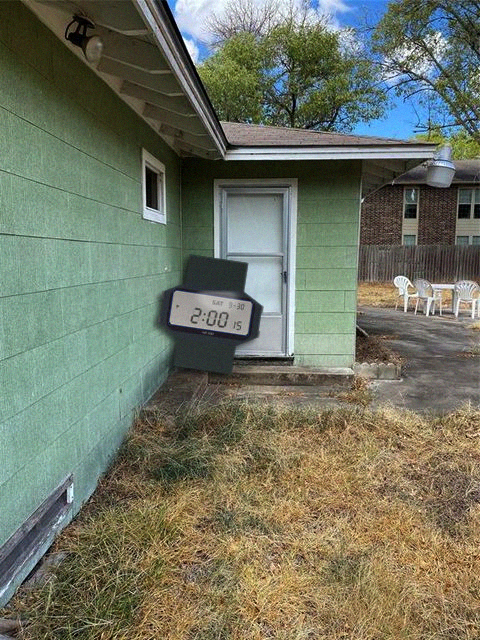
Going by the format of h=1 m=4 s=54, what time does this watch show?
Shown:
h=2 m=0 s=15
